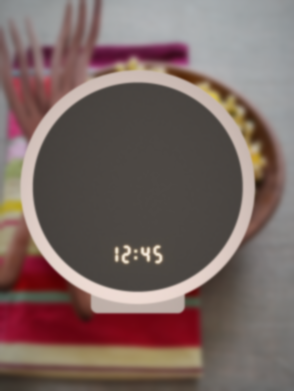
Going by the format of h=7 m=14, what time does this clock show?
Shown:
h=12 m=45
